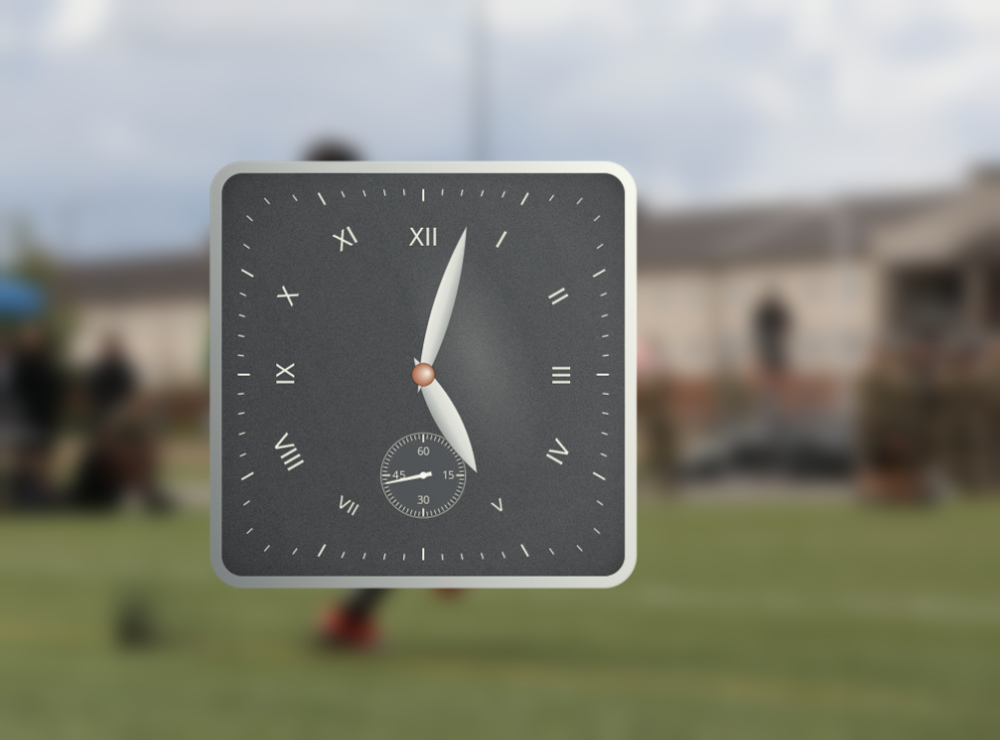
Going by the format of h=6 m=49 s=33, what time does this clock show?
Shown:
h=5 m=2 s=43
